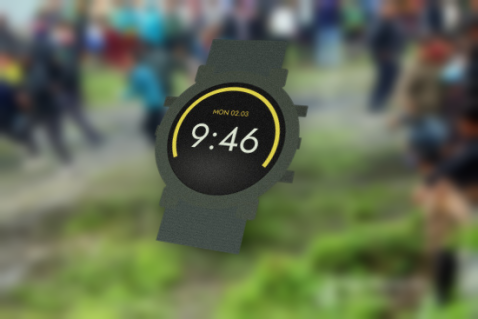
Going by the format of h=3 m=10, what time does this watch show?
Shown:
h=9 m=46
